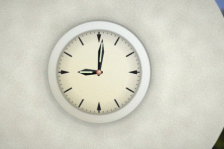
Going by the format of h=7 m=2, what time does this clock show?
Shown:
h=9 m=1
